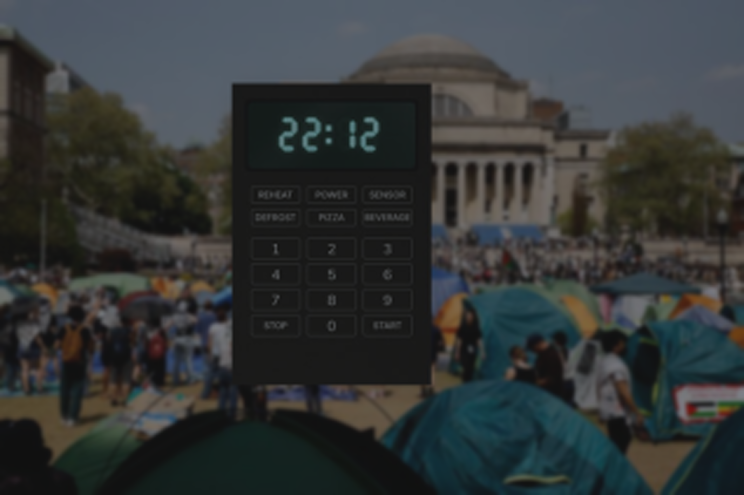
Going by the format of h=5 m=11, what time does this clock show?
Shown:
h=22 m=12
